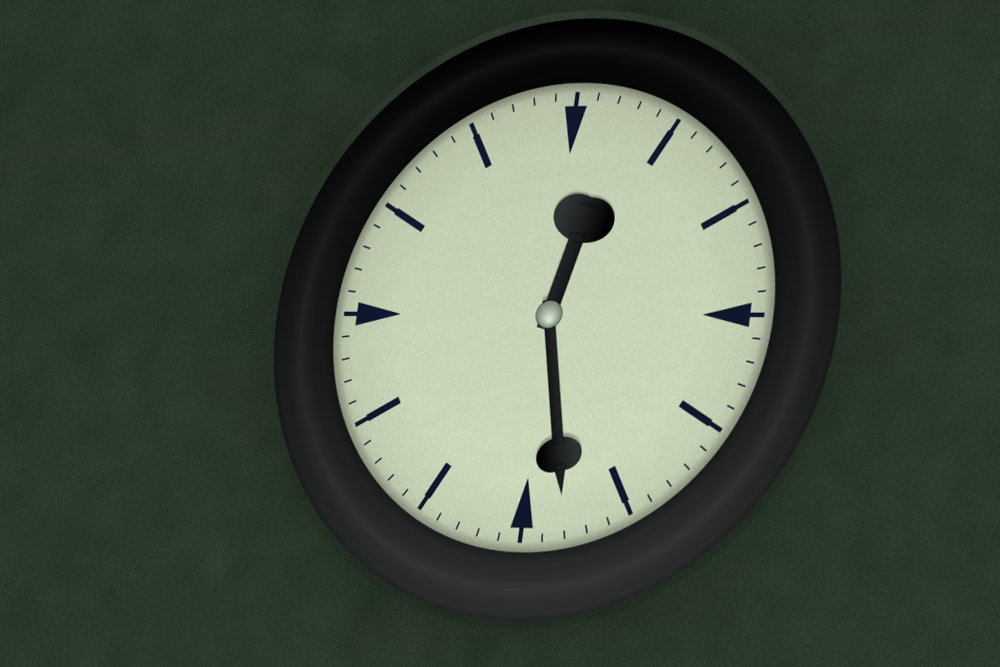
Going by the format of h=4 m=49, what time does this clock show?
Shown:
h=12 m=28
